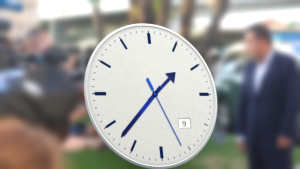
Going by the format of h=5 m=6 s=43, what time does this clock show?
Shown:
h=1 m=37 s=26
